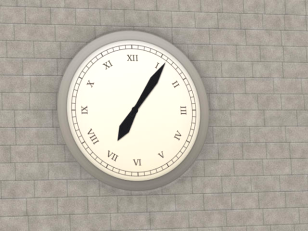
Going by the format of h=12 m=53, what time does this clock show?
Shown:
h=7 m=6
